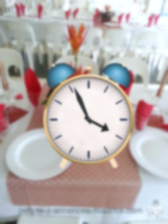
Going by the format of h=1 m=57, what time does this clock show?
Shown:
h=3 m=56
